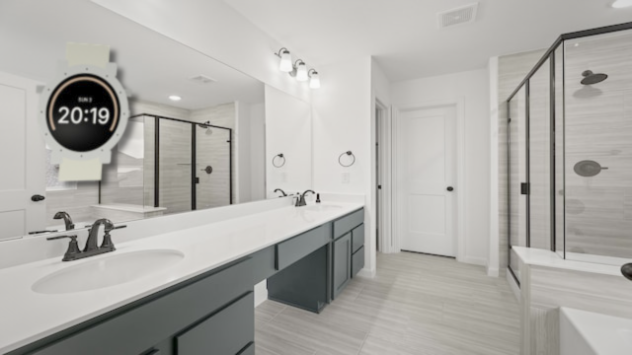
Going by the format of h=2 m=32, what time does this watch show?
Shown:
h=20 m=19
